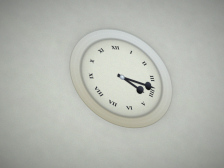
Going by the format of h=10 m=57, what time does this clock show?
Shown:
h=4 m=18
